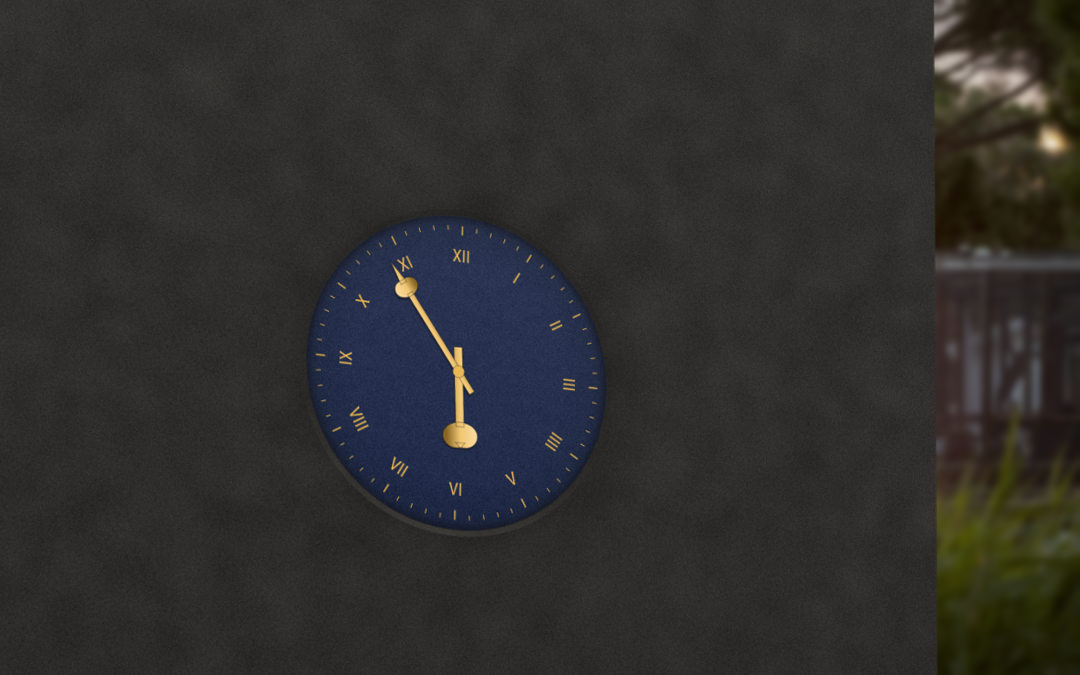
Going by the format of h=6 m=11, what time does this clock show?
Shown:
h=5 m=54
